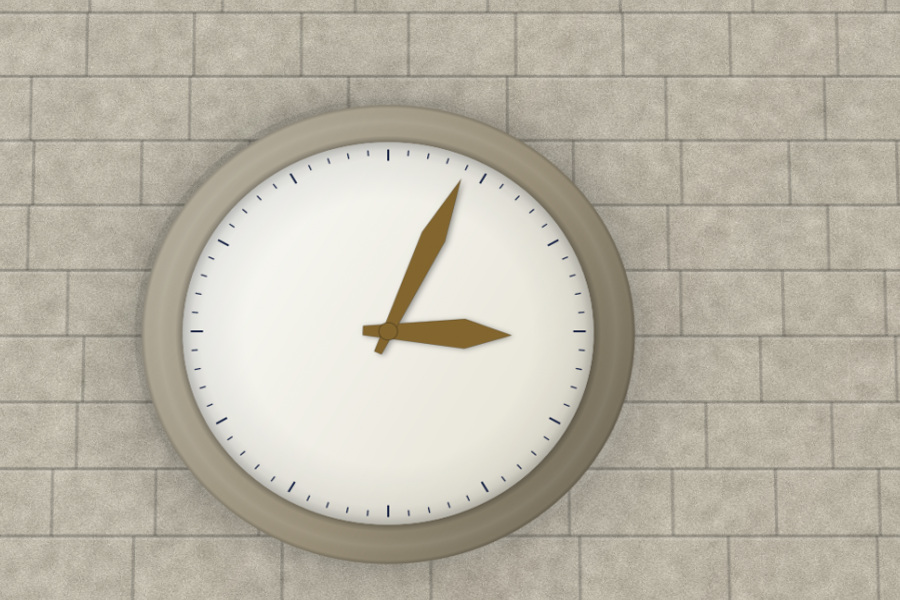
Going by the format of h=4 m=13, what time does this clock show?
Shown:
h=3 m=4
